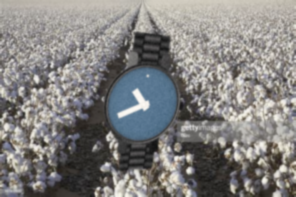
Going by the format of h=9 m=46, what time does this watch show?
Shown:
h=10 m=41
